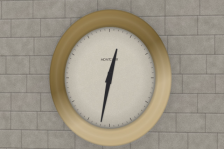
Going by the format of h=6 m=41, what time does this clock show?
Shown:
h=12 m=32
